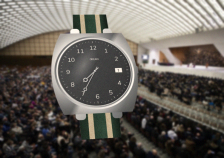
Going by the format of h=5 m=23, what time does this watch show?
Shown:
h=7 m=35
